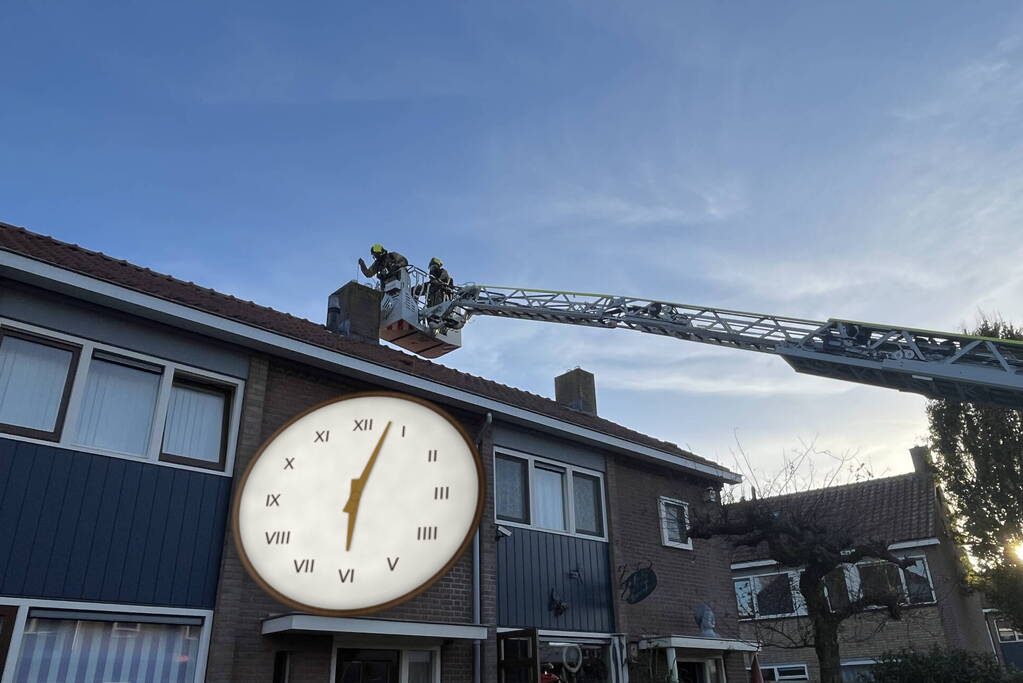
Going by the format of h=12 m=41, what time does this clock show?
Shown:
h=6 m=3
